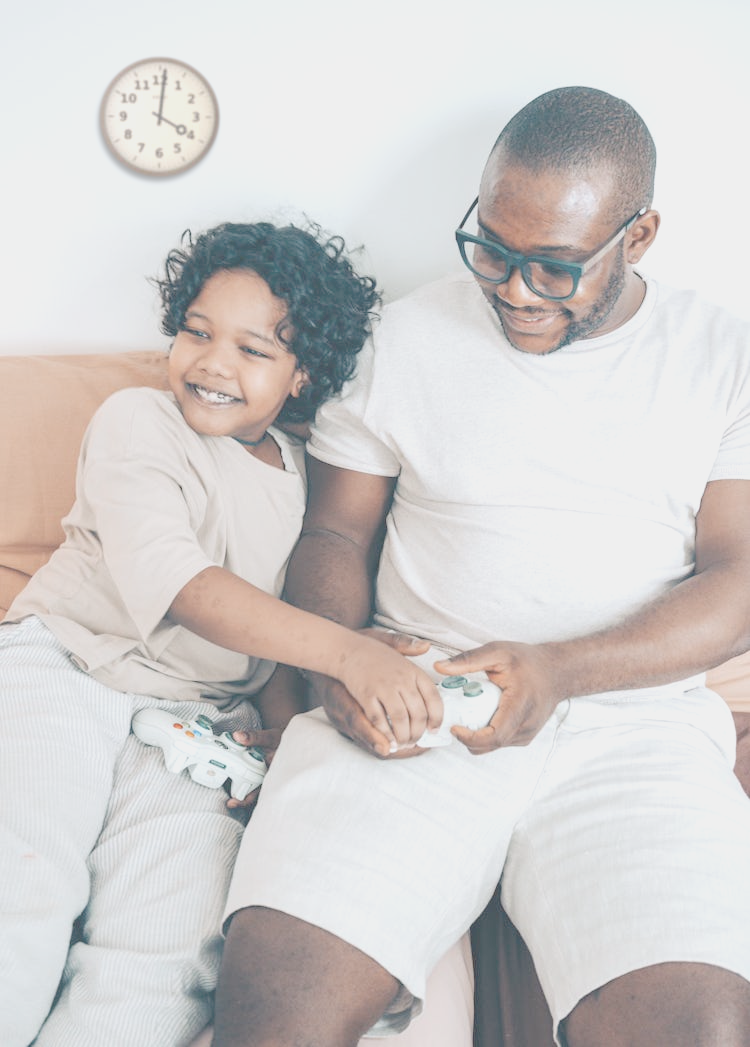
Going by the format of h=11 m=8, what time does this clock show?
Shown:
h=4 m=1
